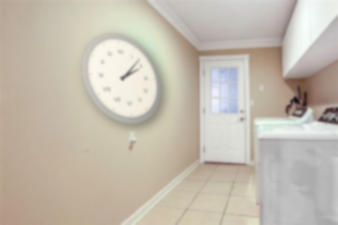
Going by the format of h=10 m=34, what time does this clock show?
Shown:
h=2 m=8
